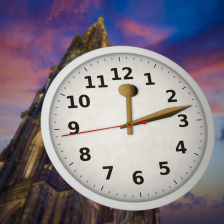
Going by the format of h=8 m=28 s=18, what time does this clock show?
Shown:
h=12 m=12 s=44
